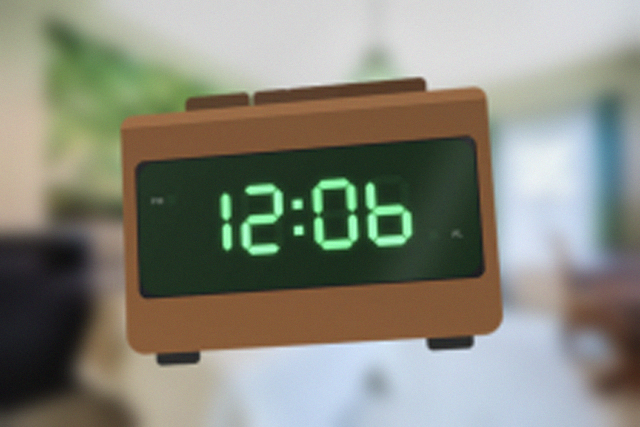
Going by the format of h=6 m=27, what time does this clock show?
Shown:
h=12 m=6
